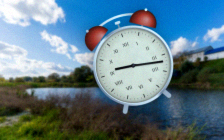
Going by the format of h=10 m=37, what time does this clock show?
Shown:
h=9 m=17
